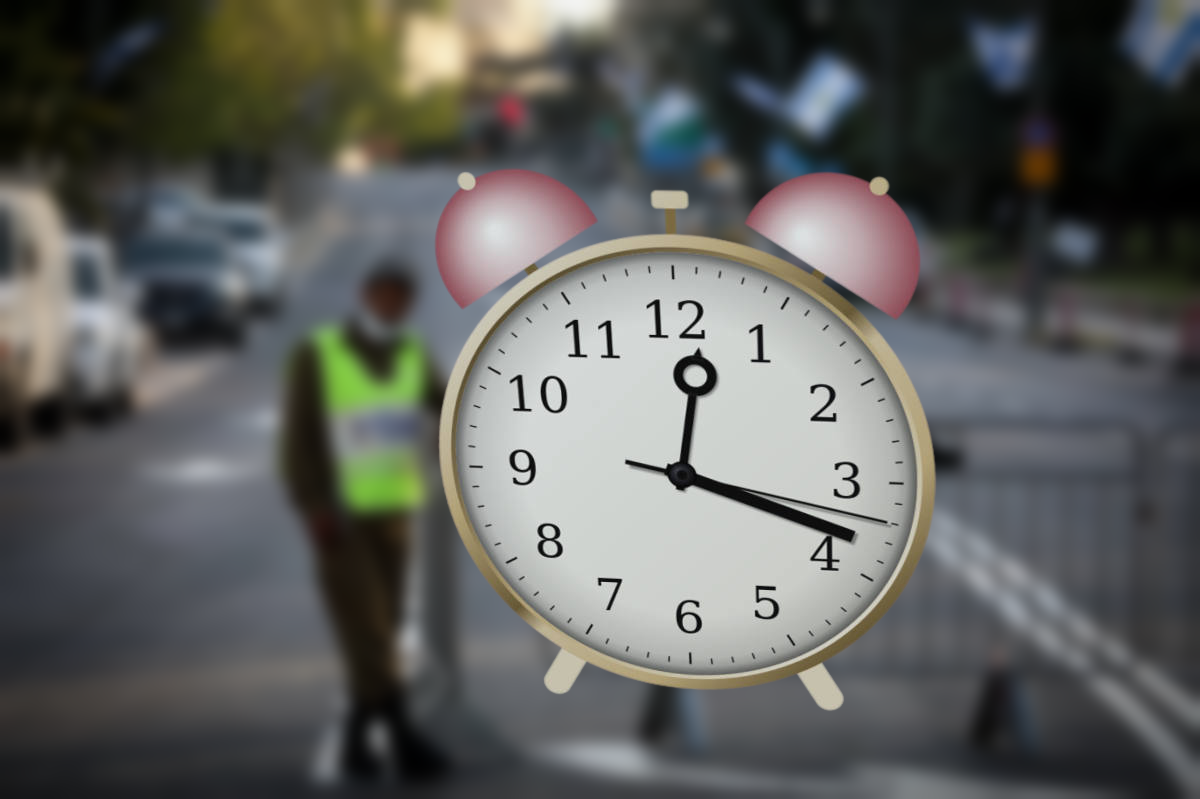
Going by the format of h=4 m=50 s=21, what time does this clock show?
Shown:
h=12 m=18 s=17
